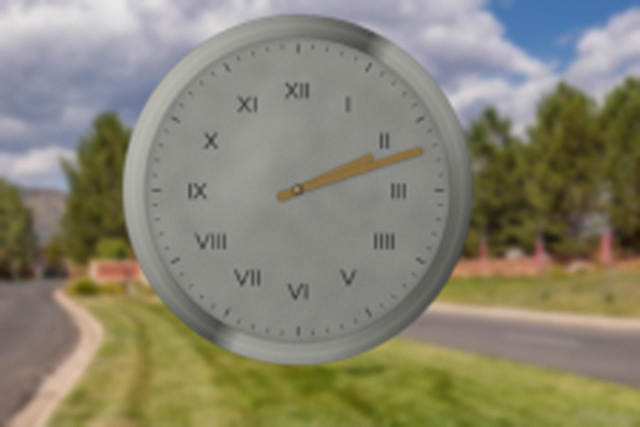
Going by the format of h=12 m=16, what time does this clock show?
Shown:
h=2 m=12
